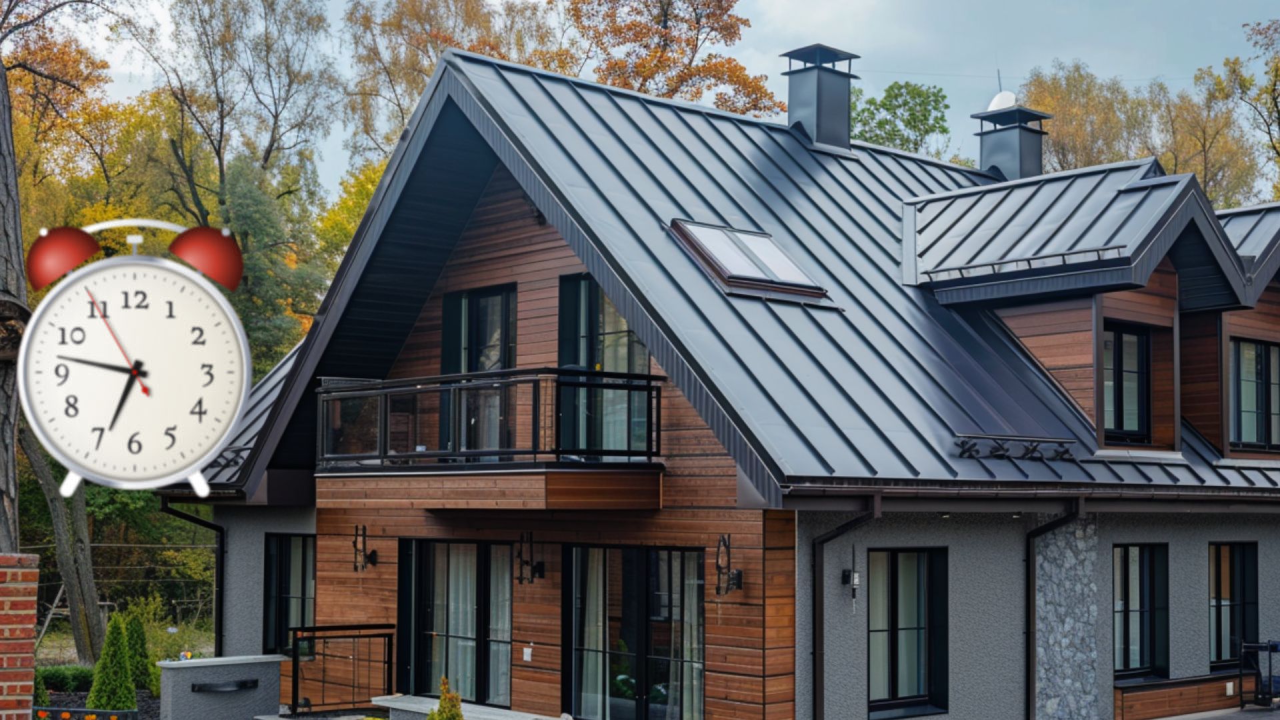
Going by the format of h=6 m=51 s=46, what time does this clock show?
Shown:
h=6 m=46 s=55
